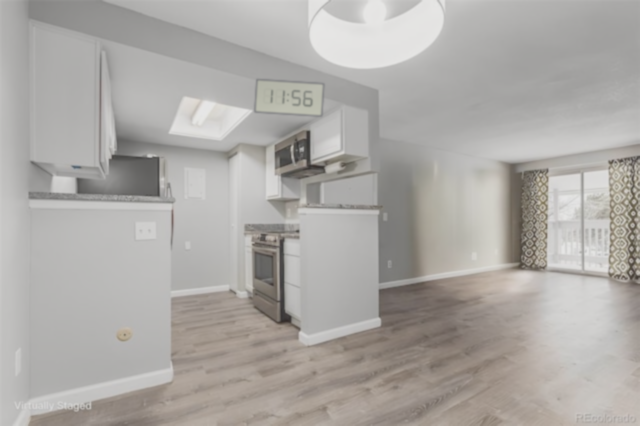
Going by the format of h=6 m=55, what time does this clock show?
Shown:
h=11 m=56
